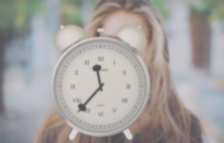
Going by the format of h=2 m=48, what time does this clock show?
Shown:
h=11 m=37
